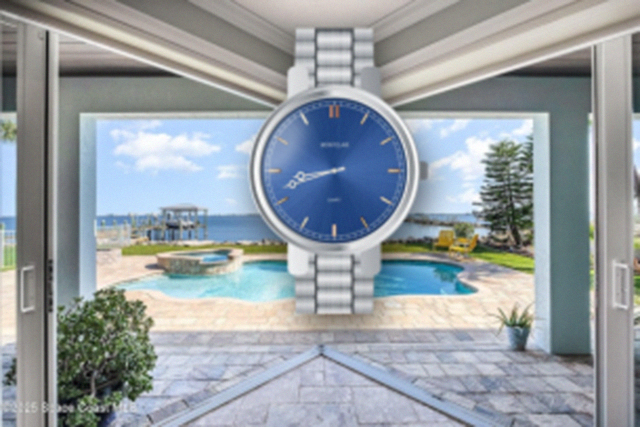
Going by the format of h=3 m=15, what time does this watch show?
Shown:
h=8 m=42
